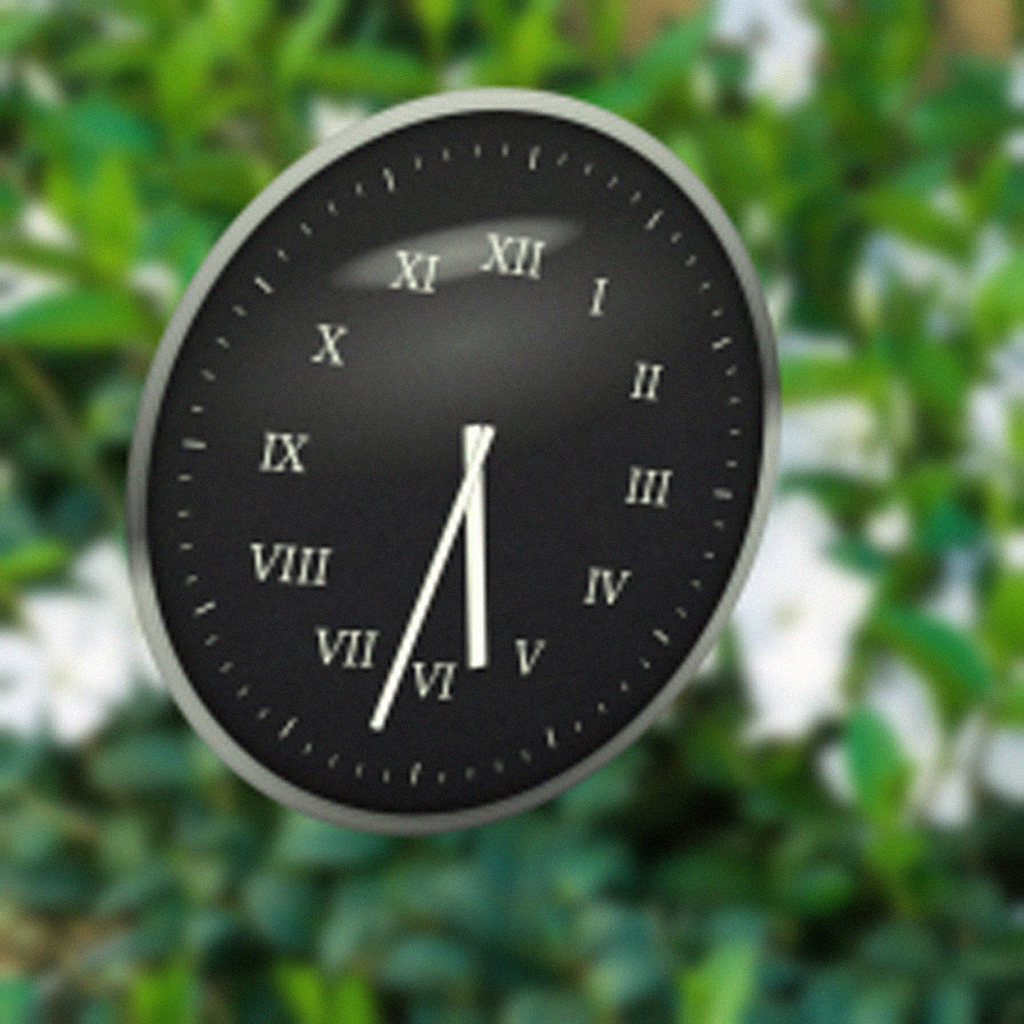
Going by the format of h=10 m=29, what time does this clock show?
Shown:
h=5 m=32
